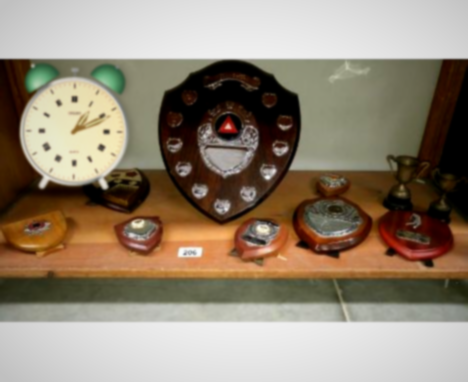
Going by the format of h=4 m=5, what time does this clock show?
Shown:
h=1 m=11
